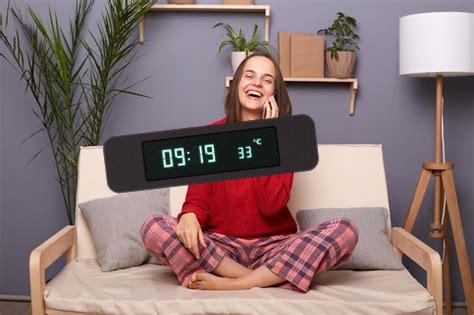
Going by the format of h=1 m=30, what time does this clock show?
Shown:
h=9 m=19
